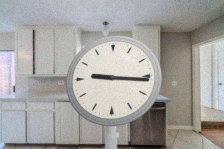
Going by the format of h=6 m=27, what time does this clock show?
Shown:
h=9 m=16
